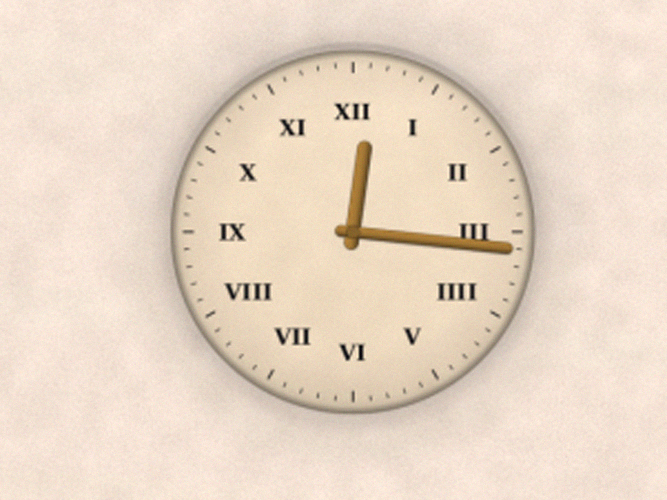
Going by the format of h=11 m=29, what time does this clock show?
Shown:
h=12 m=16
